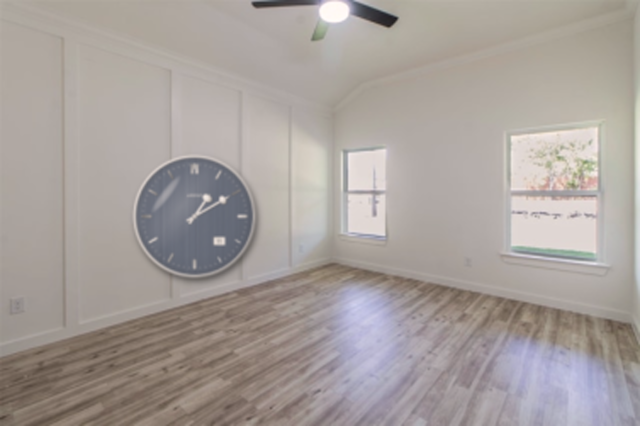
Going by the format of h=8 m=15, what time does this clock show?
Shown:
h=1 m=10
